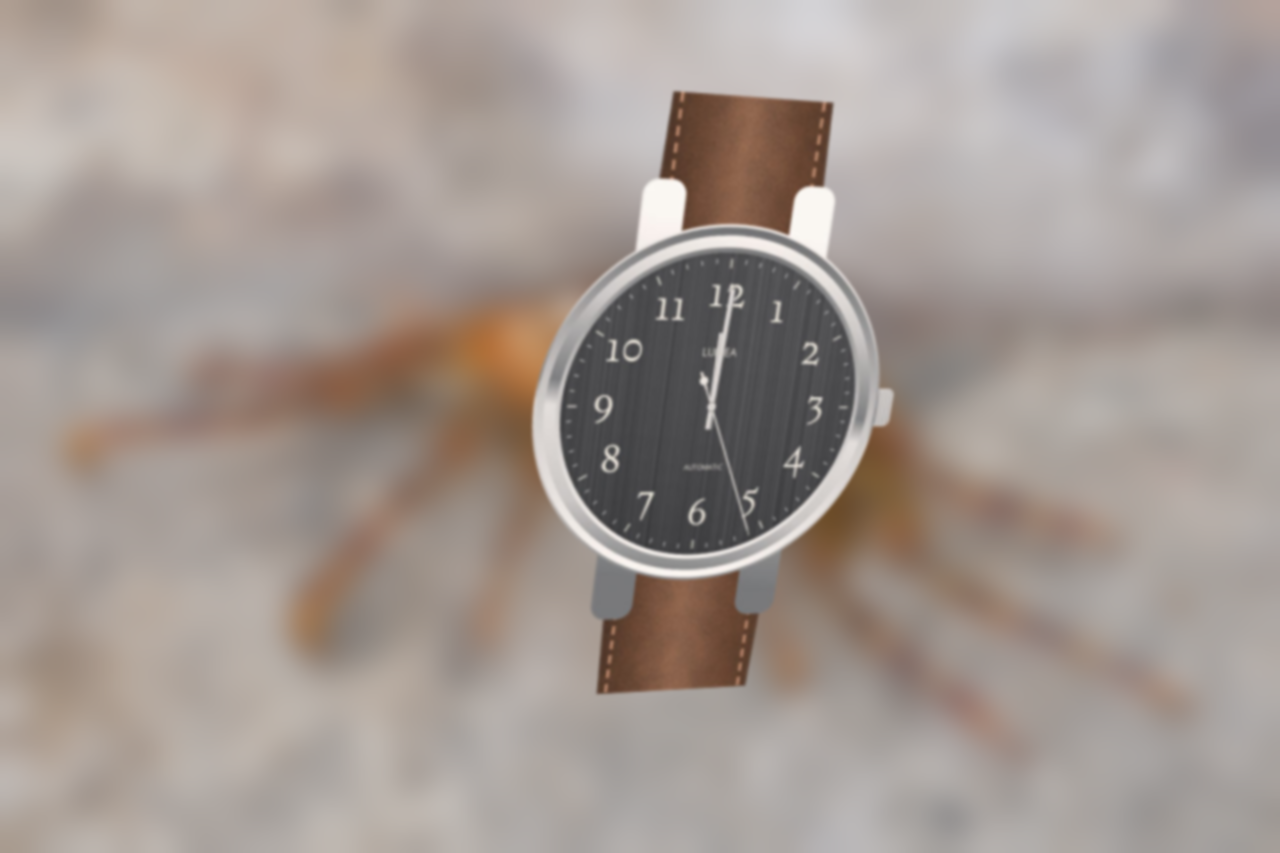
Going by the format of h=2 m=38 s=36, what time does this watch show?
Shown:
h=12 m=0 s=26
